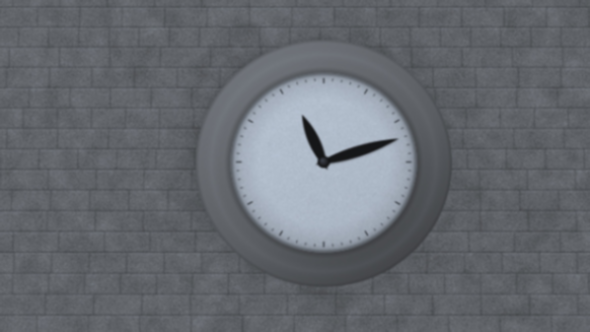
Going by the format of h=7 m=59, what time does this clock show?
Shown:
h=11 m=12
